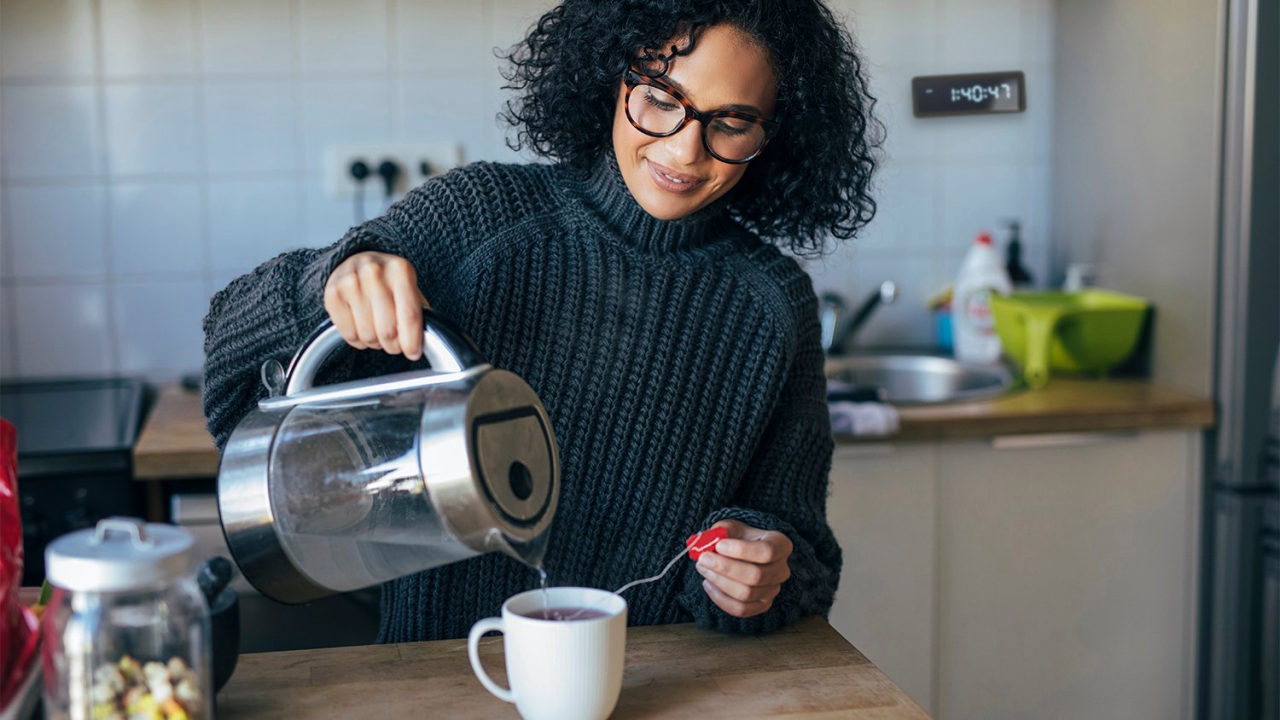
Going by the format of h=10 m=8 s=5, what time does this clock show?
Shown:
h=1 m=40 s=47
